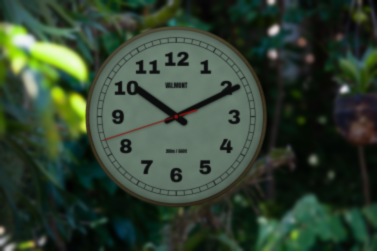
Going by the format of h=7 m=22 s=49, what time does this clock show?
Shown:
h=10 m=10 s=42
